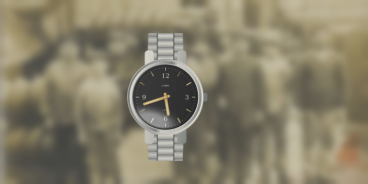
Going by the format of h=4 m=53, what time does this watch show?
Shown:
h=5 m=42
